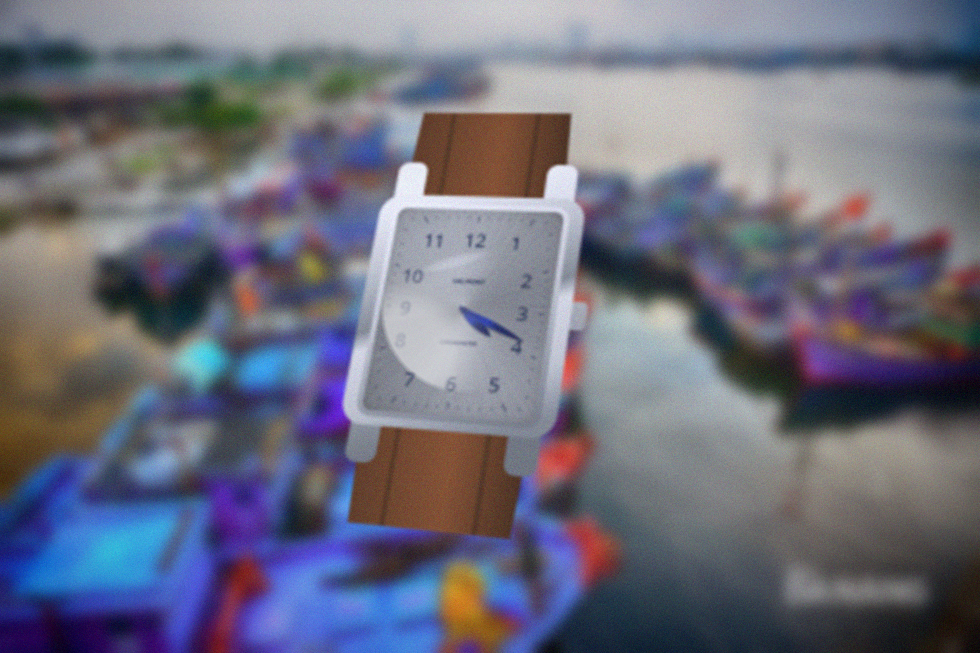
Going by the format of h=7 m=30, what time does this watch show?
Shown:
h=4 m=19
